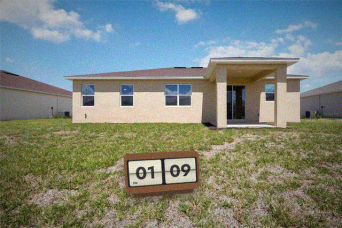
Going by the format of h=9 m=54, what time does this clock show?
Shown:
h=1 m=9
